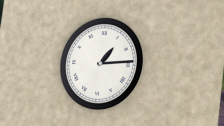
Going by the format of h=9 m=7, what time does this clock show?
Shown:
h=1 m=14
